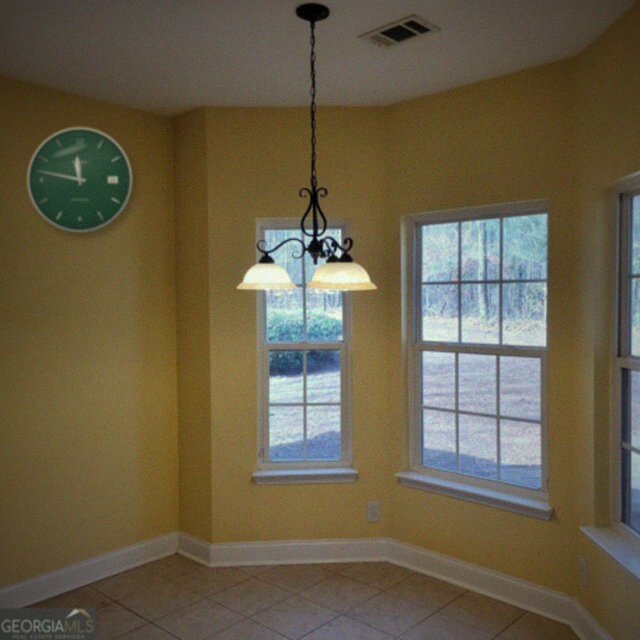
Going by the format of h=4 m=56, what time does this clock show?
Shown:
h=11 m=47
